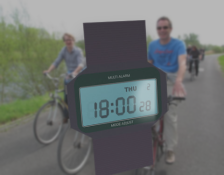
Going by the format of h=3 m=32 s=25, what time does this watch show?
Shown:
h=18 m=0 s=28
